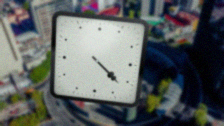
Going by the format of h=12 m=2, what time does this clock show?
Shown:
h=4 m=22
